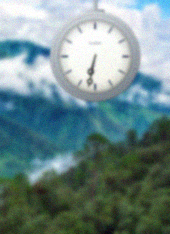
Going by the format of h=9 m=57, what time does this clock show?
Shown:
h=6 m=32
